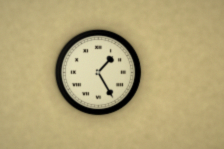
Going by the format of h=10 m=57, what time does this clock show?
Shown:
h=1 m=25
